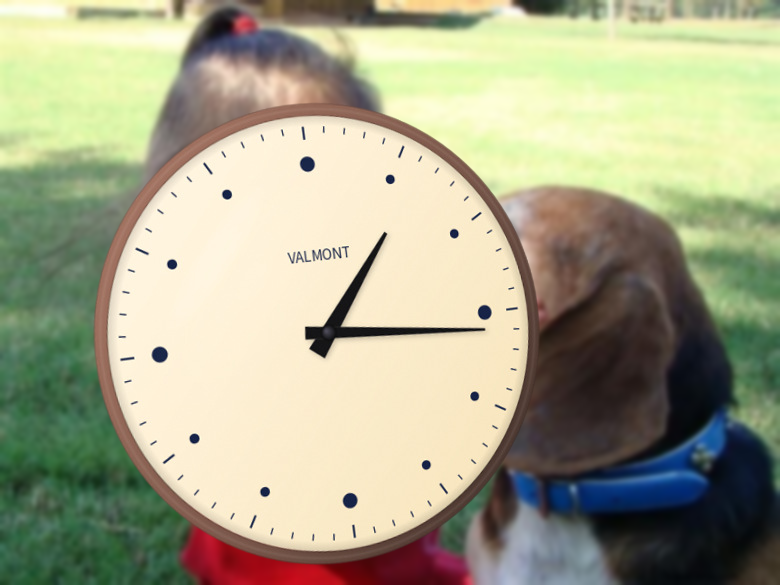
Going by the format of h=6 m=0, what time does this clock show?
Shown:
h=1 m=16
